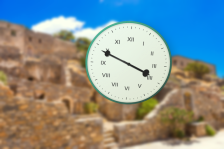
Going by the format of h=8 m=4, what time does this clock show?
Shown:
h=3 m=49
